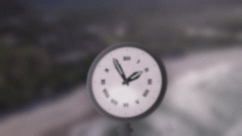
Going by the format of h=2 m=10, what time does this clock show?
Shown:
h=1 m=55
